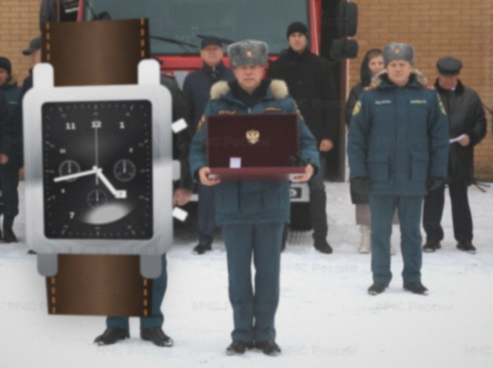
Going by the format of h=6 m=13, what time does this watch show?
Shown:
h=4 m=43
